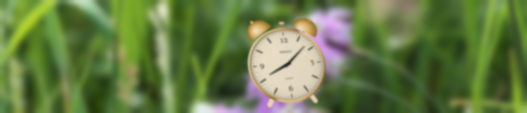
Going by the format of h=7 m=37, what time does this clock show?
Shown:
h=8 m=8
